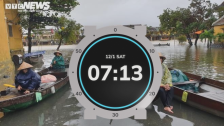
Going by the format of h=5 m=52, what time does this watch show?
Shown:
h=7 m=13
